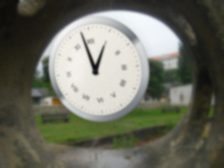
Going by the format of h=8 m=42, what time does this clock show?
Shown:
h=12 m=58
